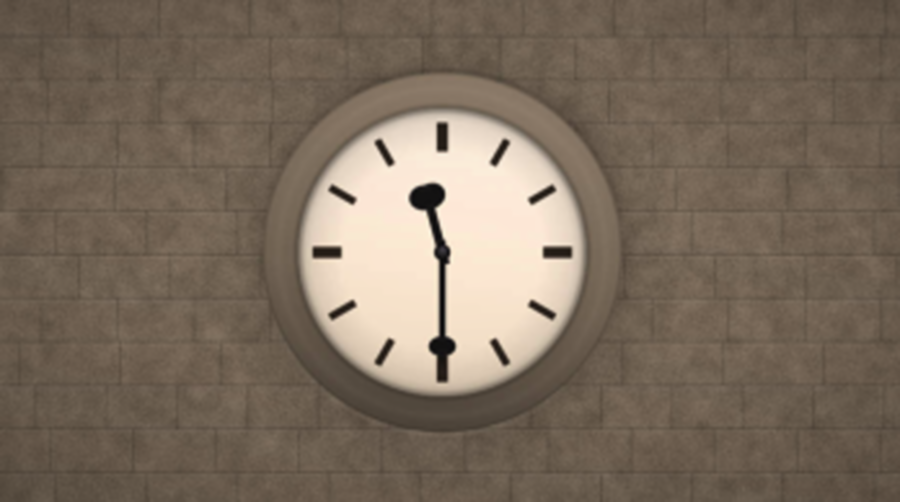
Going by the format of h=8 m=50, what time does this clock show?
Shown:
h=11 m=30
